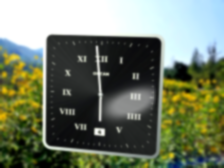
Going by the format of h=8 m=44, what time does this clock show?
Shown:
h=5 m=59
